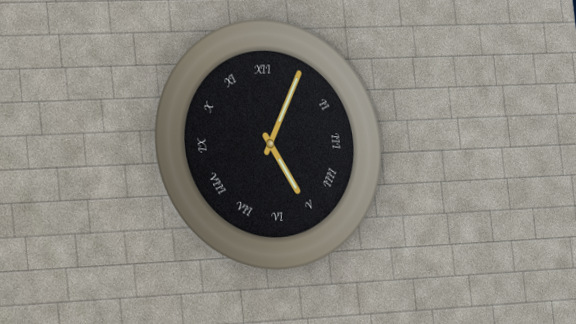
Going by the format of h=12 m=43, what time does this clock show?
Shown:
h=5 m=5
